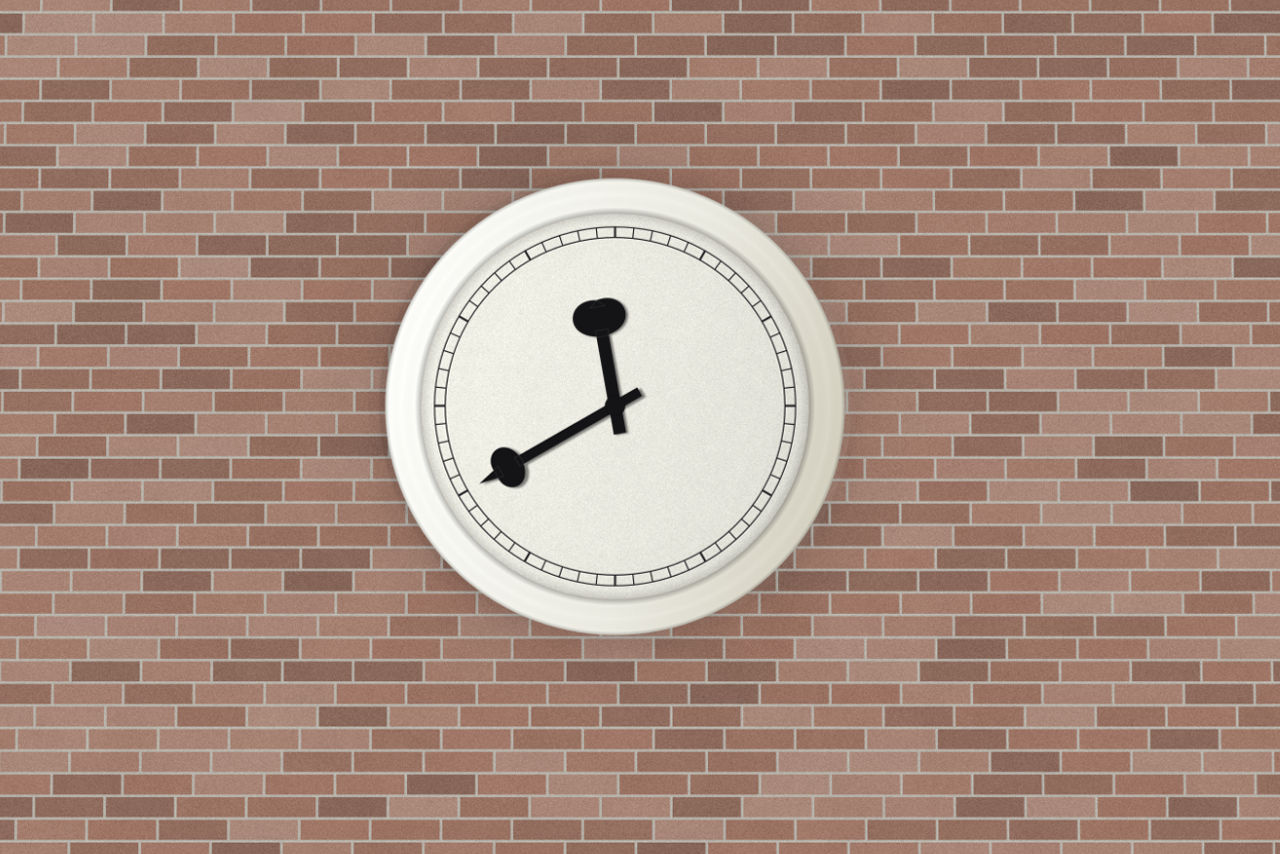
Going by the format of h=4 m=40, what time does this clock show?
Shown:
h=11 m=40
